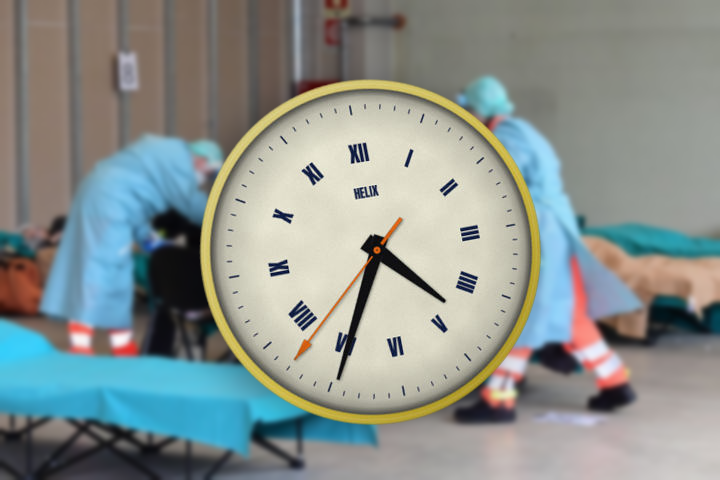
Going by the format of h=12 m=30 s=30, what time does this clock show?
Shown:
h=4 m=34 s=38
